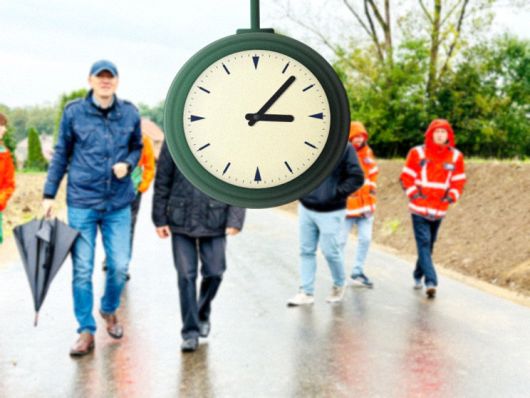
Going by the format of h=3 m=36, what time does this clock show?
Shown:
h=3 m=7
